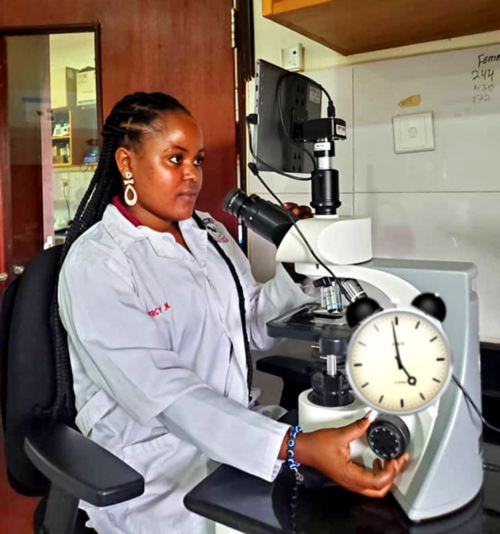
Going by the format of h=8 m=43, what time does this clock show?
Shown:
h=4 m=59
